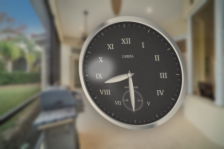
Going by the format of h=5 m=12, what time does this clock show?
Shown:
h=8 m=30
